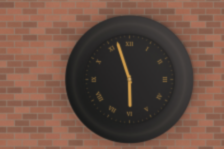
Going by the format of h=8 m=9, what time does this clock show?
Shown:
h=5 m=57
